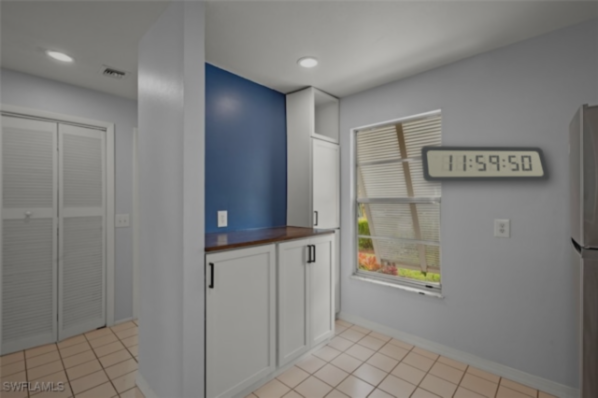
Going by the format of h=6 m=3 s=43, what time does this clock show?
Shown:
h=11 m=59 s=50
